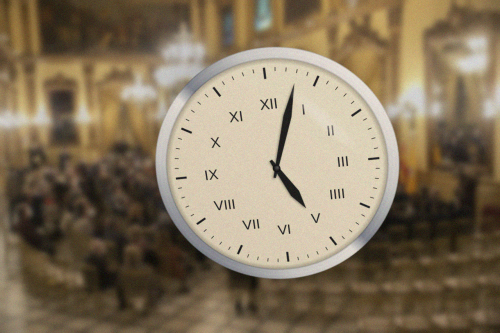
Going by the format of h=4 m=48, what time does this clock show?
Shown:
h=5 m=3
